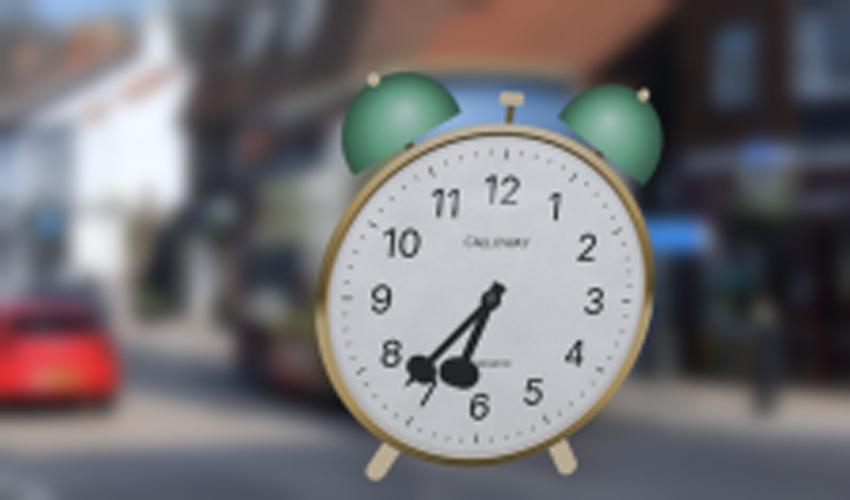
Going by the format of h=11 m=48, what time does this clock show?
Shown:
h=6 m=37
